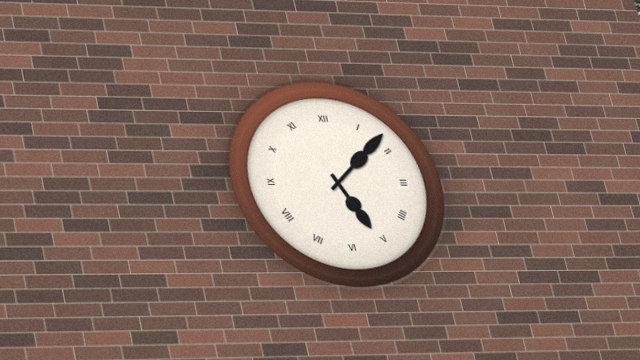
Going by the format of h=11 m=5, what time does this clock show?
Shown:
h=5 m=8
